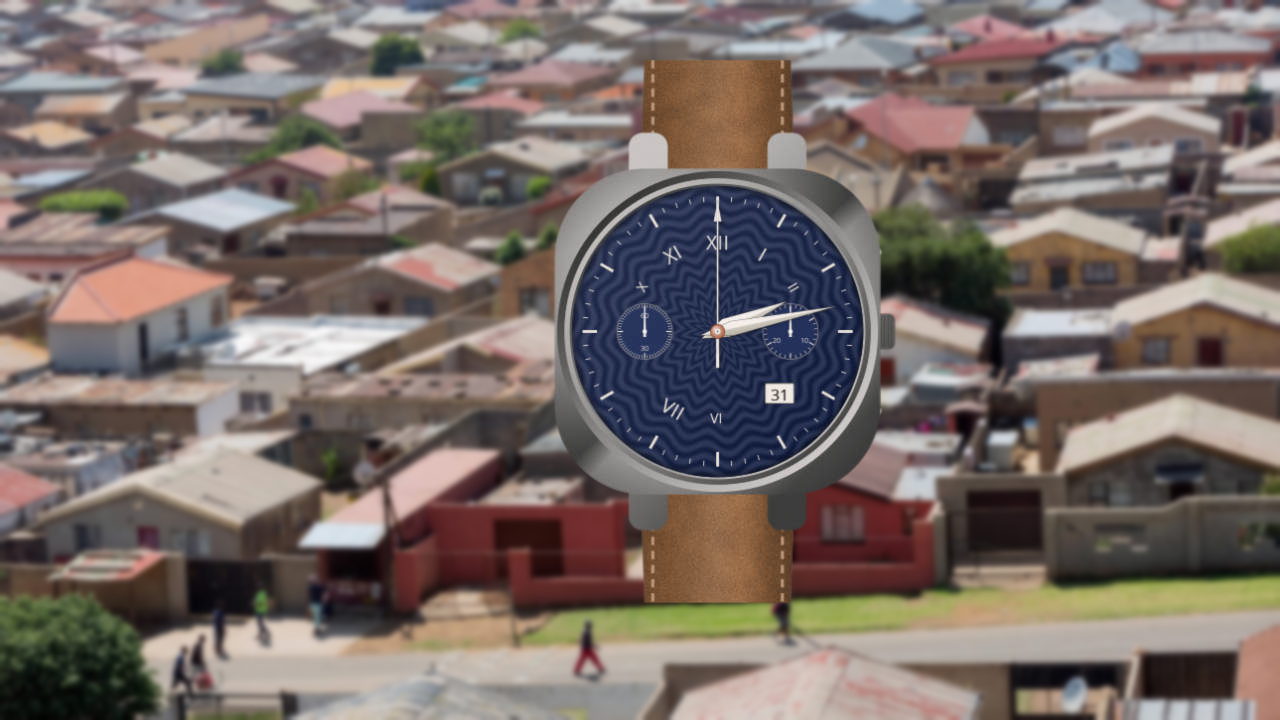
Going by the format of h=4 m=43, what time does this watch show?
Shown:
h=2 m=13
